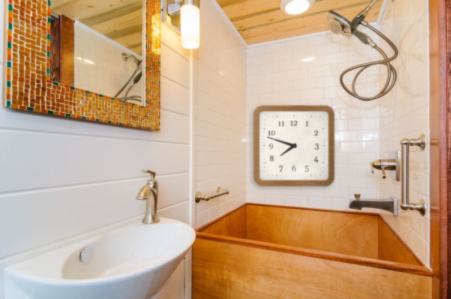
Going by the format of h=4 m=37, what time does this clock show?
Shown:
h=7 m=48
